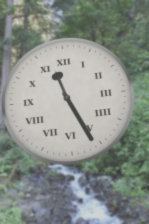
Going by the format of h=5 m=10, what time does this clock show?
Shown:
h=11 m=26
